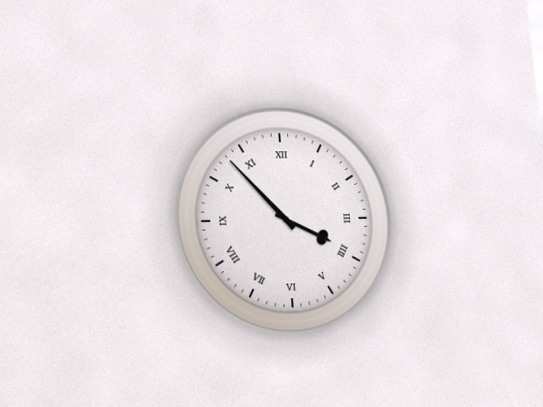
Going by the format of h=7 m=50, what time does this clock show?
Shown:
h=3 m=53
